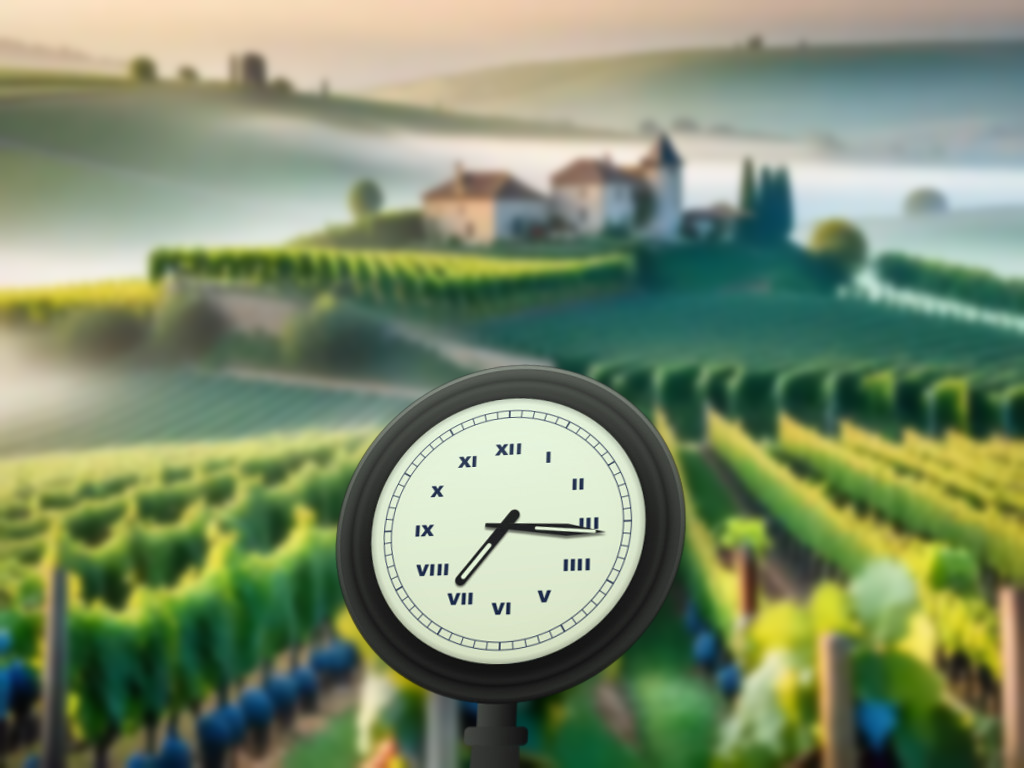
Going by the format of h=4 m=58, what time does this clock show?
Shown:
h=7 m=16
